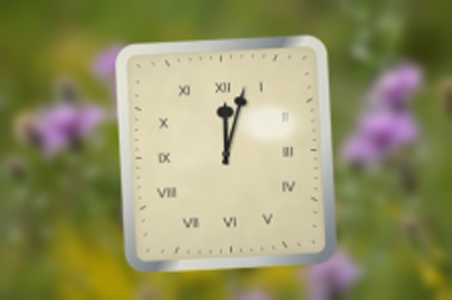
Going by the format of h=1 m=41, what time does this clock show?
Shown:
h=12 m=3
